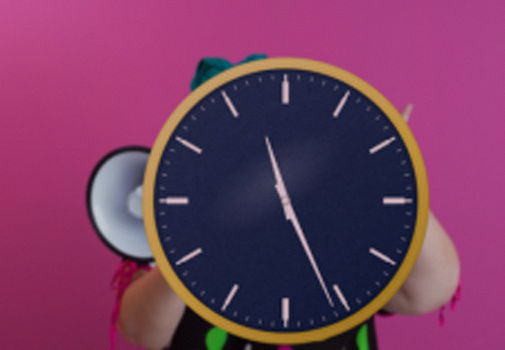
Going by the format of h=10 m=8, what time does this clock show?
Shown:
h=11 m=26
